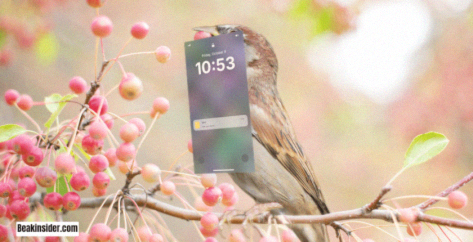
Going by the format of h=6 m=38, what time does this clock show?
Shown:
h=10 m=53
